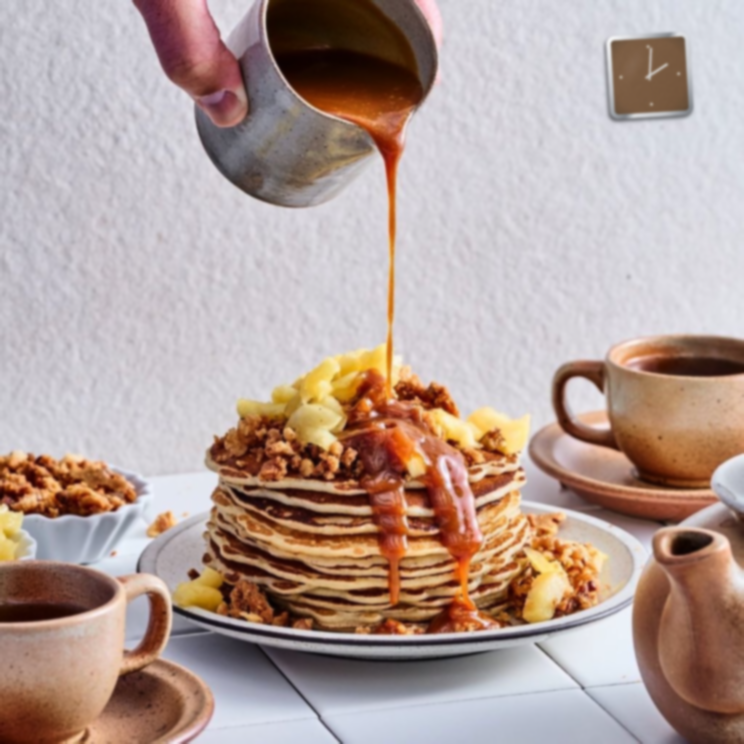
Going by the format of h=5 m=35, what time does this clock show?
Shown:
h=2 m=1
